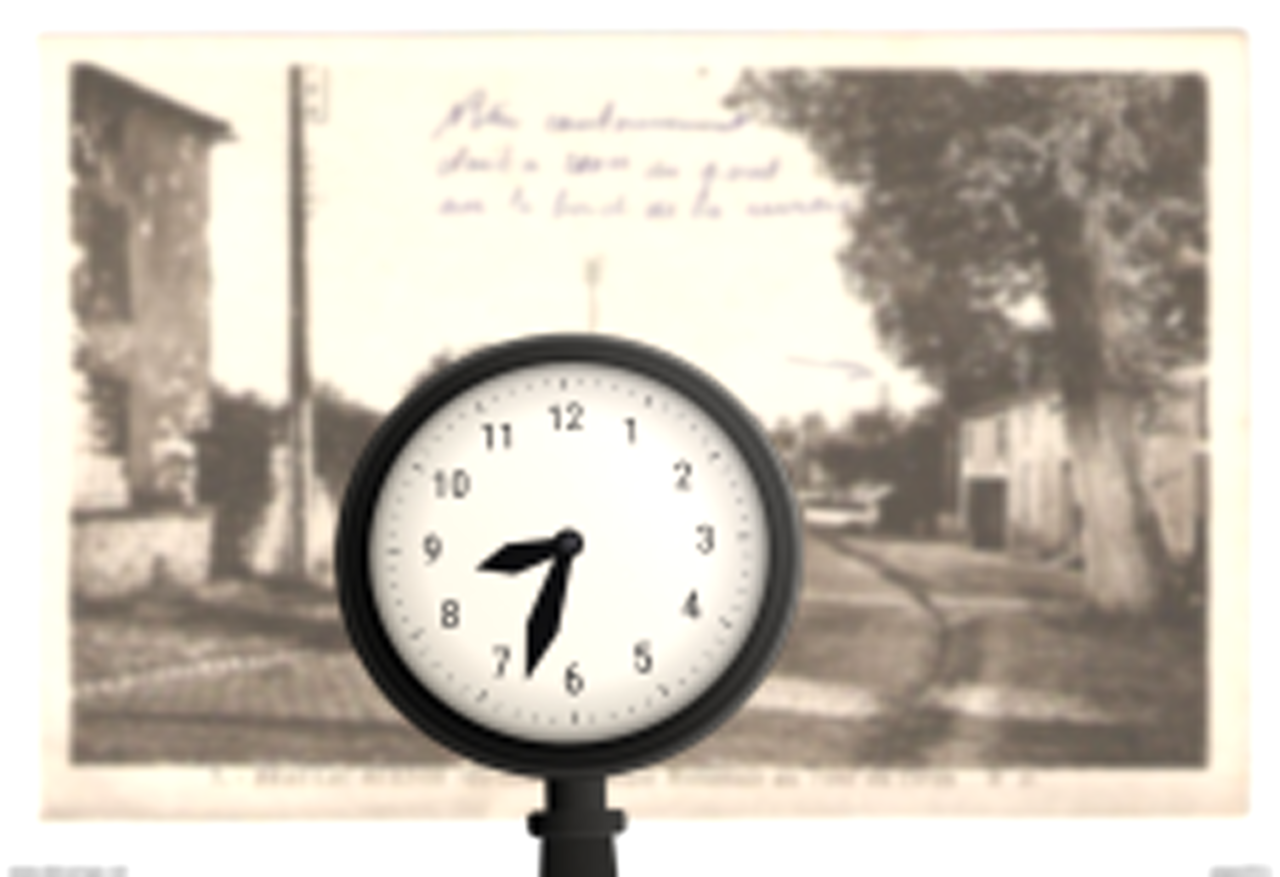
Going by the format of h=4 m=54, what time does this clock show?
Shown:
h=8 m=33
